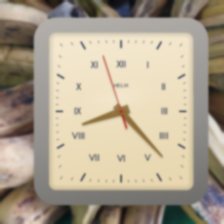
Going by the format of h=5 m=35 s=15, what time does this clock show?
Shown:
h=8 m=22 s=57
